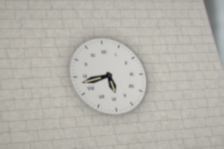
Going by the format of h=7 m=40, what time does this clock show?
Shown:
h=5 m=43
